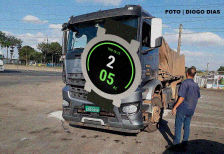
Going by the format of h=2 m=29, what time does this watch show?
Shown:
h=2 m=5
